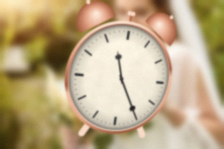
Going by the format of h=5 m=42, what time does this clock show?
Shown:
h=11 m=25
